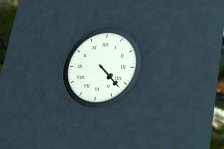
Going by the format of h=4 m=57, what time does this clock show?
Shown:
h=4 m=22
